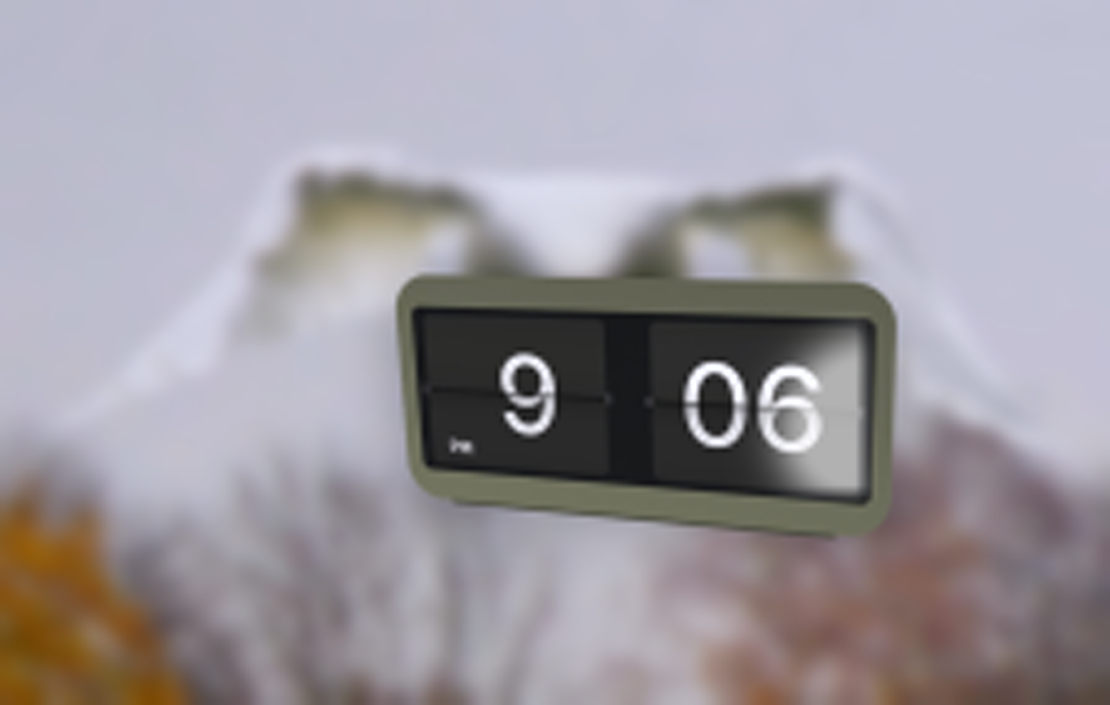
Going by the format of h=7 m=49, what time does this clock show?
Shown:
h=9 m=6
